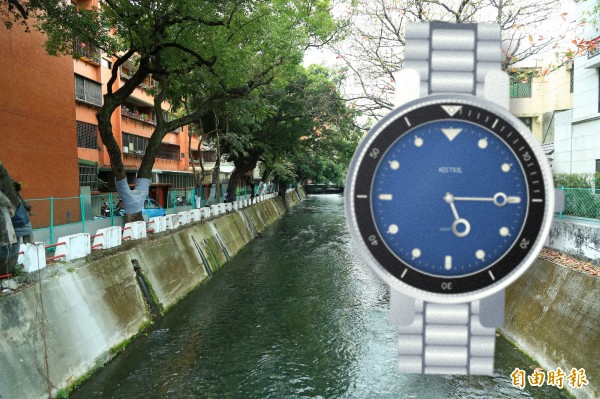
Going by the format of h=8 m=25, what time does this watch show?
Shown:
h=5 m=15
